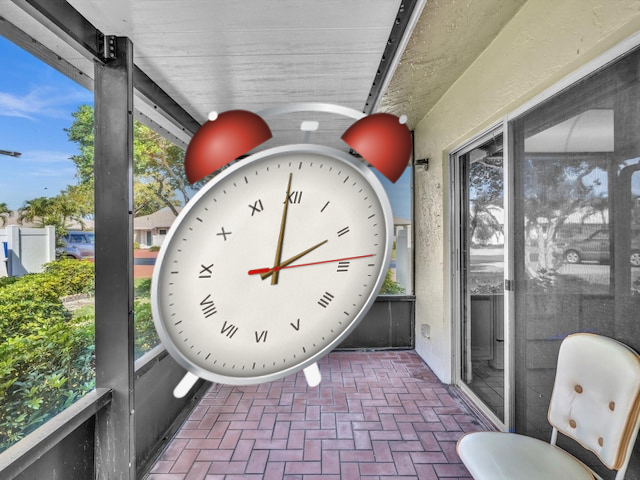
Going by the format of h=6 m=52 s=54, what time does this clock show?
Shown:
h=1 m=59 s=14
